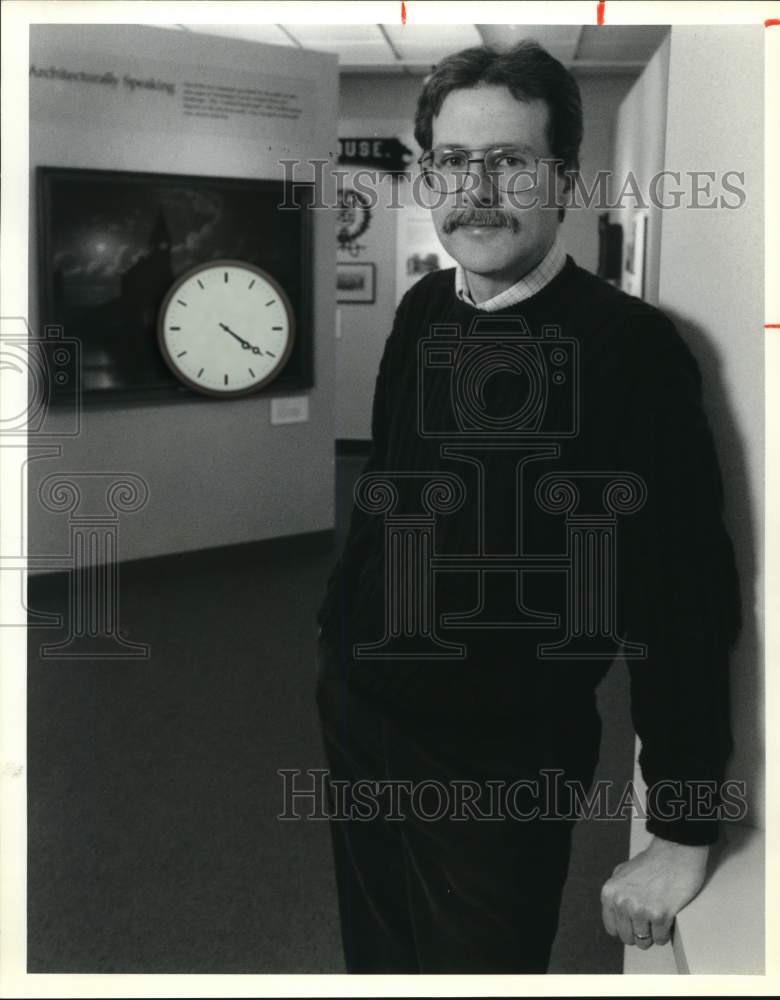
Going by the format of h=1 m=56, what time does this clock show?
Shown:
h=4 m=21
